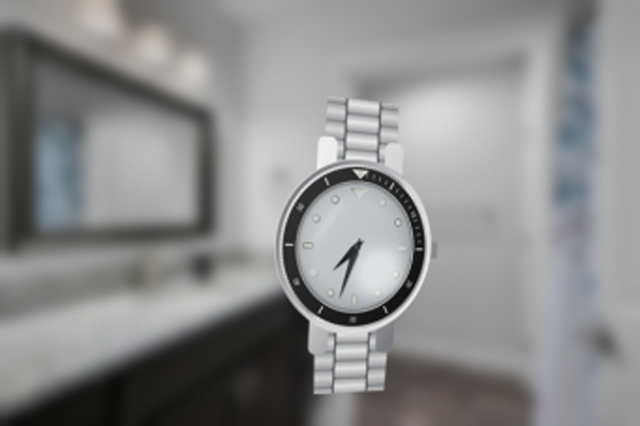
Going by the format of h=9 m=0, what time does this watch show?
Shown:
h=7 m=33
